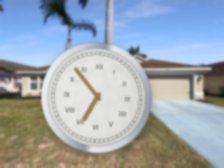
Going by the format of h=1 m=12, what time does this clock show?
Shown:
h=6 m=53
